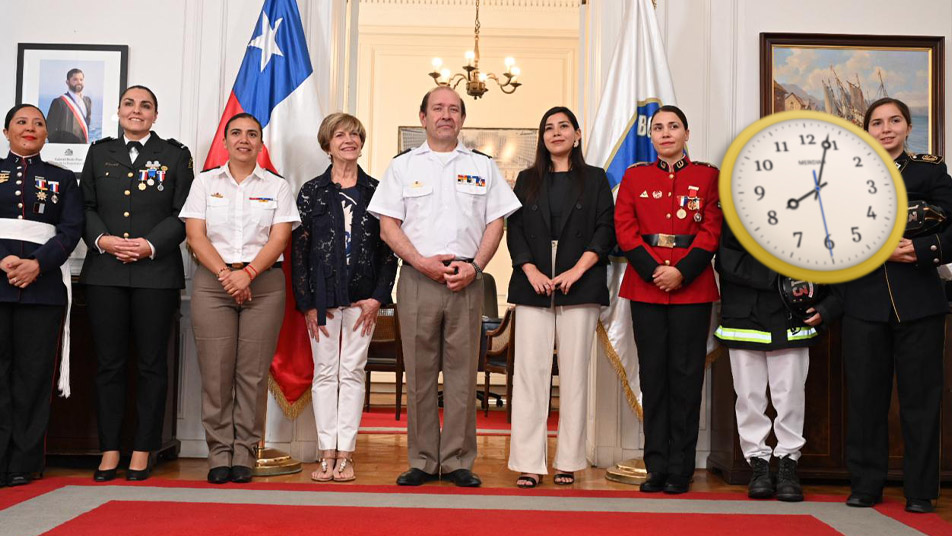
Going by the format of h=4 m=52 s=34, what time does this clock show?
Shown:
h=8 m=3 s=30
